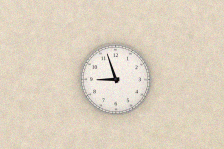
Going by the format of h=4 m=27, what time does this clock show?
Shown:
h=8 m=57
